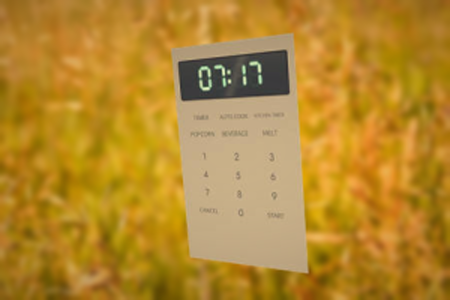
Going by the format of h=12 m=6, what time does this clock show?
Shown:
h=7 m=17
